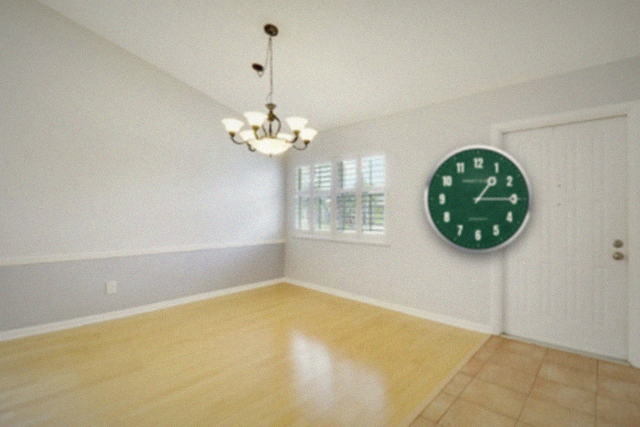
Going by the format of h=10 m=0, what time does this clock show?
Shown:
h=1 m=15
